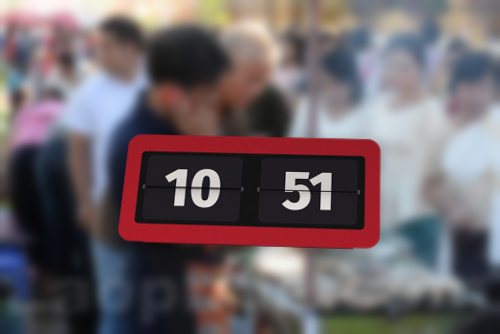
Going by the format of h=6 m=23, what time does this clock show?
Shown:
h=10 m=51
